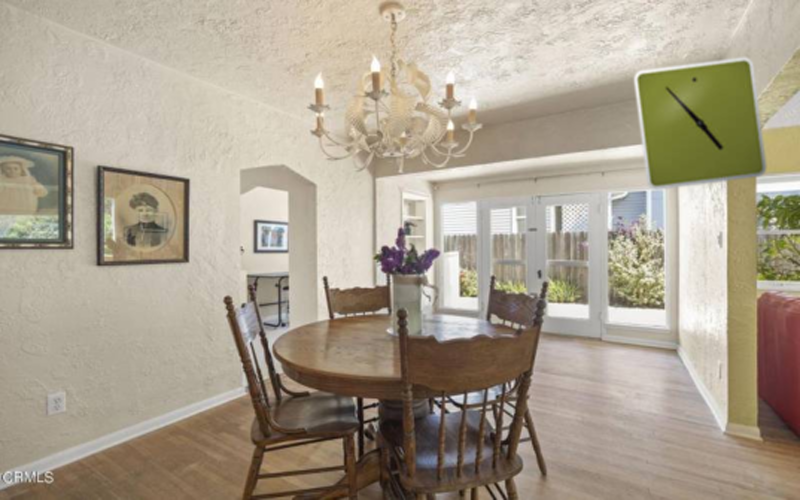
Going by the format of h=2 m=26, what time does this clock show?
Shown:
h=4 m=54
